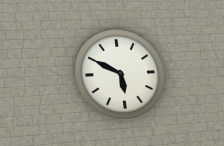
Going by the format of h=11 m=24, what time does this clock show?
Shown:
h=5 m=50
